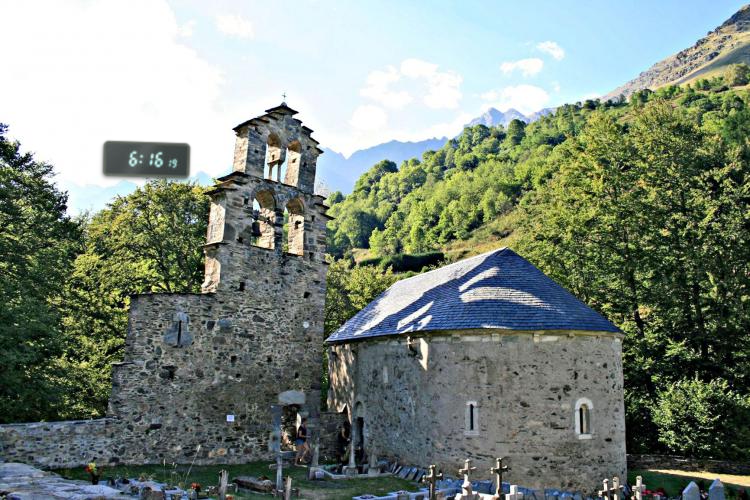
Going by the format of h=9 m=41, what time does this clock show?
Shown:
h=6 m=16
